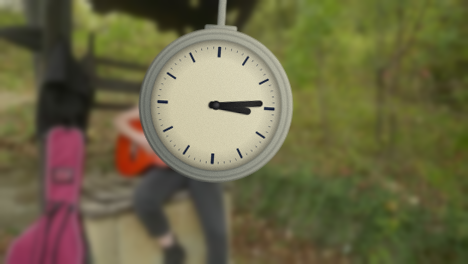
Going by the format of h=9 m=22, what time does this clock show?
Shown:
h=3 m=14
